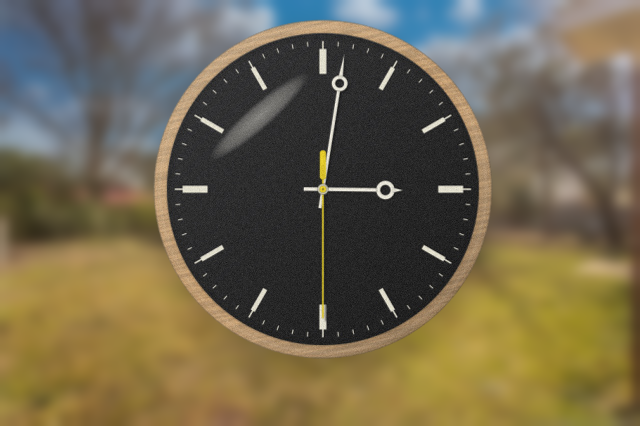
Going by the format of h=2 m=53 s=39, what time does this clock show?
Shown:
h=3 m=1 s=30
